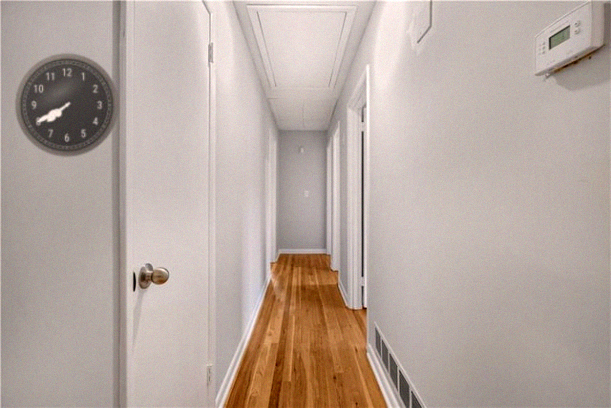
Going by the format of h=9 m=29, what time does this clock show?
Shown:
h=7 m=40
